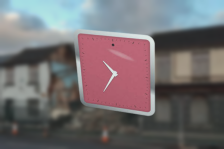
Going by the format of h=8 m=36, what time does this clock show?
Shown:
h=10 m=35
